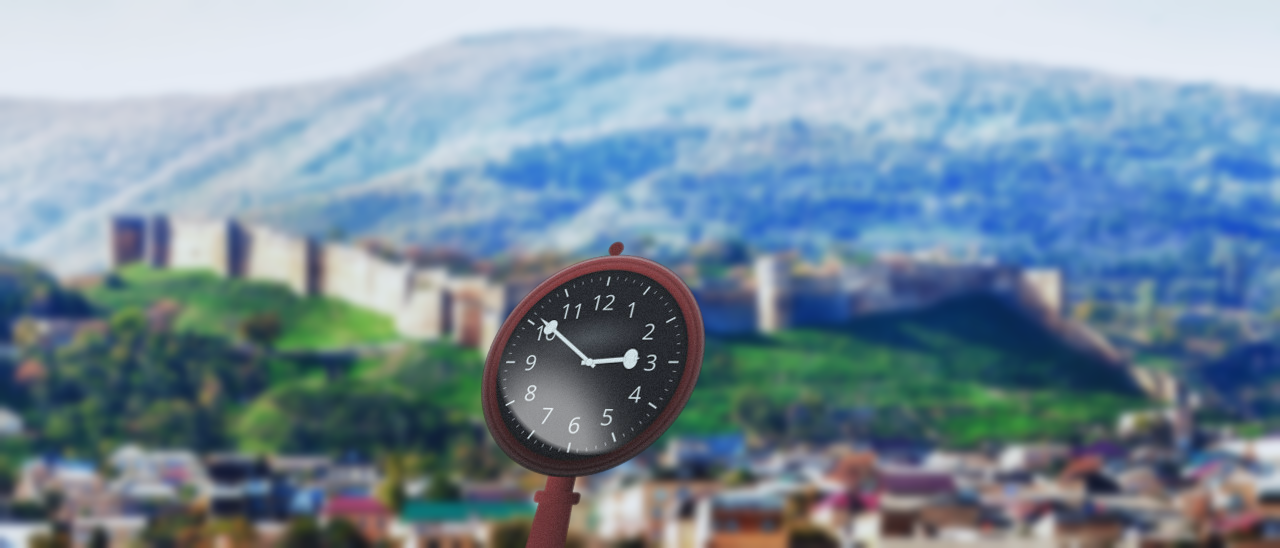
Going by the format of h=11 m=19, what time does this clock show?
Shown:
h=2 m=51
